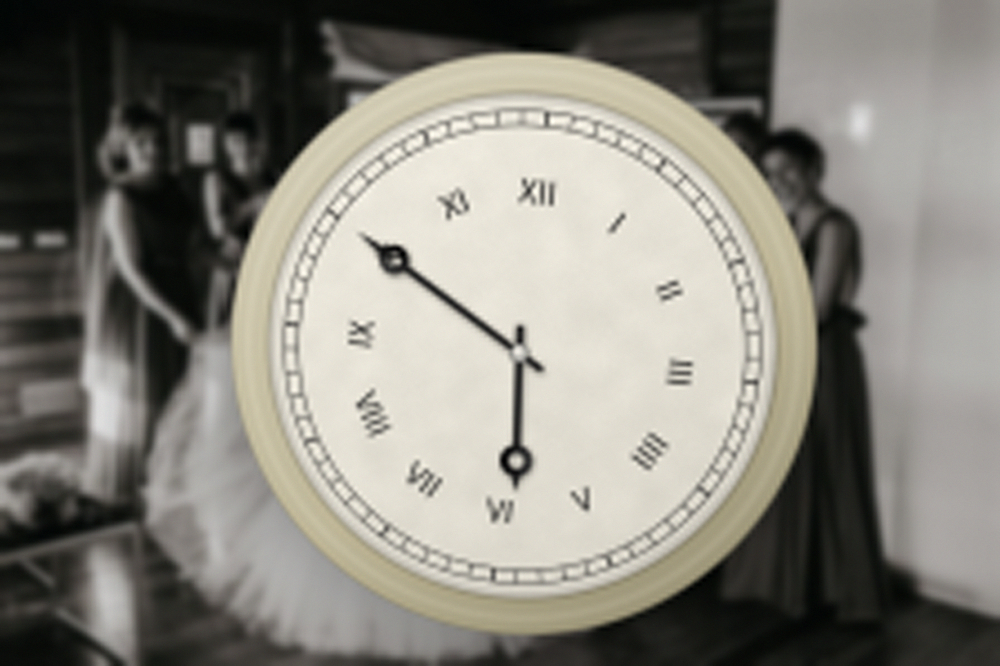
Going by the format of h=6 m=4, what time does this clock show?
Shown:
h=5 m=50
